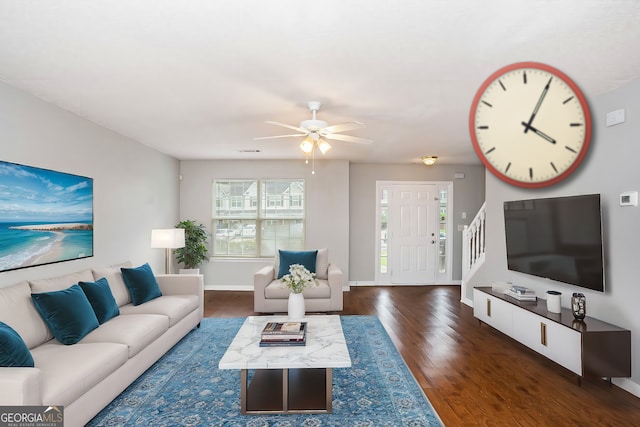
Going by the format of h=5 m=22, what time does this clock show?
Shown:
h=4 m=5
